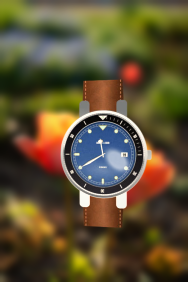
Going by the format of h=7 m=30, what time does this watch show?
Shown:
h=11 m=40
